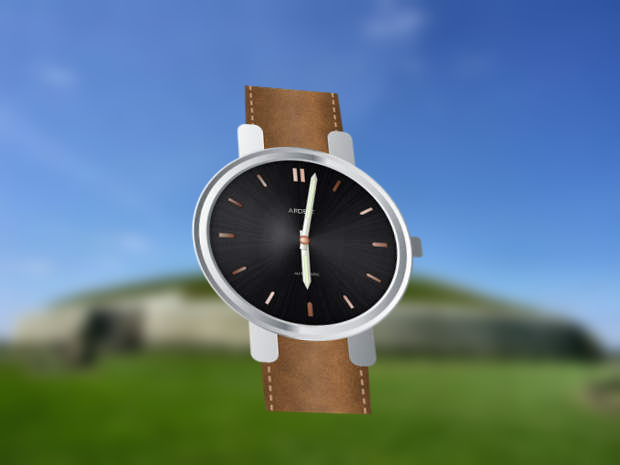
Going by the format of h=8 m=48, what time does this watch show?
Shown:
h=6 m=2
